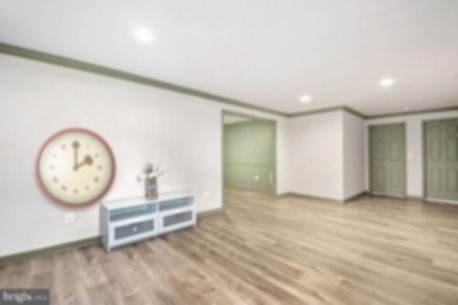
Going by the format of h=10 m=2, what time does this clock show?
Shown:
h=2 m=0
